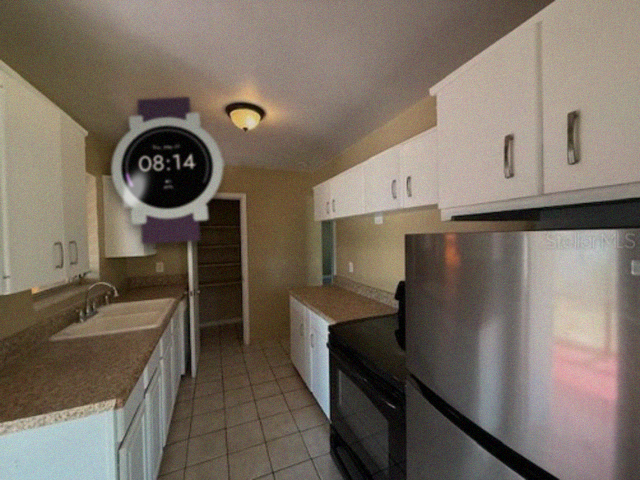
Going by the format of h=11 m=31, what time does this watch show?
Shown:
h=8 m=14
